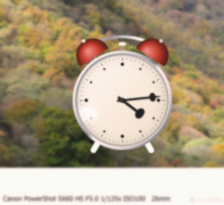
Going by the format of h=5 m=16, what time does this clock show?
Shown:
h=4 m=14
